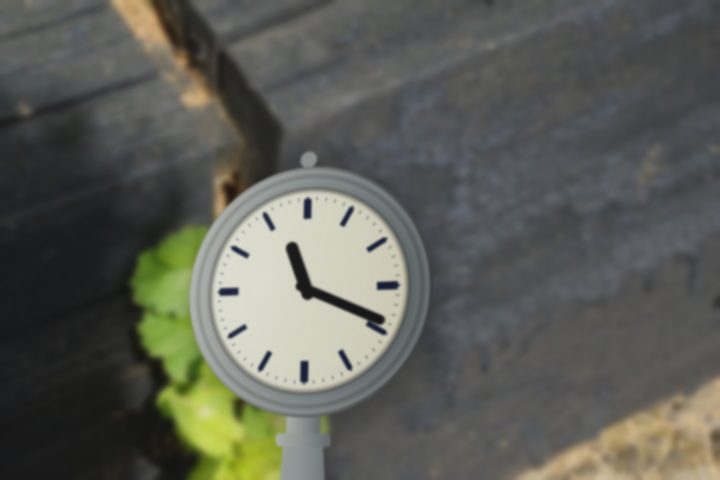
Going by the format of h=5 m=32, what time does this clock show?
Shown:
h=11 m=19
